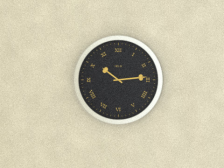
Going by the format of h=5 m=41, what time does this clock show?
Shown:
h=10 m=14
